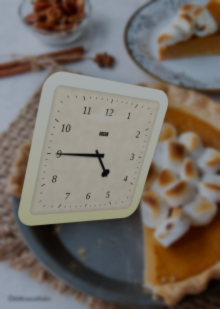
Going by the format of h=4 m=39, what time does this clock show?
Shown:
h=4 m=45
